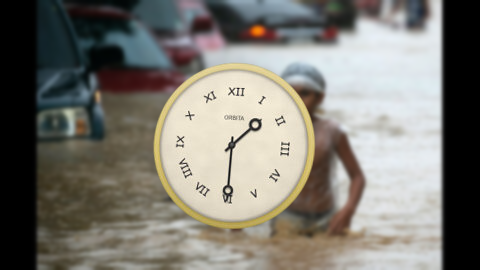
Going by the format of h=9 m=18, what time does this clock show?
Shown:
h=1 m=30
